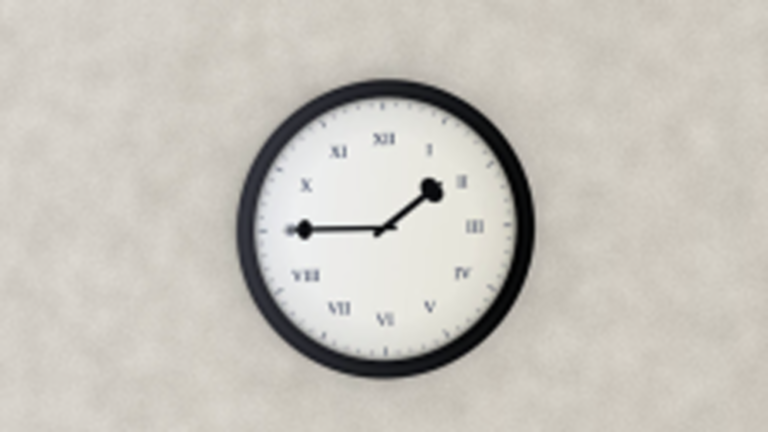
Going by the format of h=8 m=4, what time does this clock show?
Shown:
h=1 m=45
